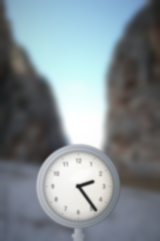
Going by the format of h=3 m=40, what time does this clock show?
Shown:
h=2 m=24
